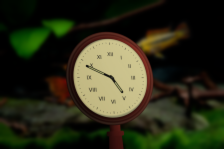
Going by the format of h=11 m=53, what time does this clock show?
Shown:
h=4 m=49
